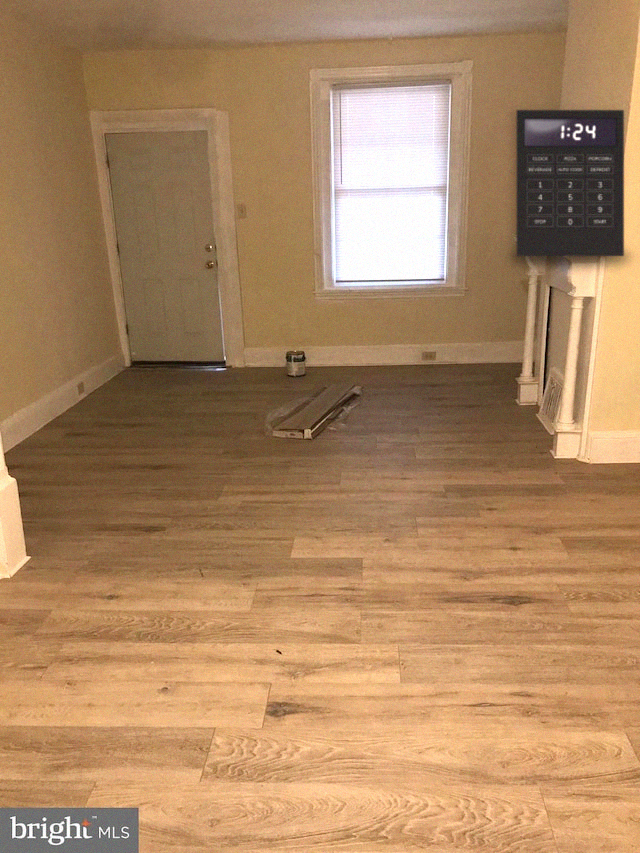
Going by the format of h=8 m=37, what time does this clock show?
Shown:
h=1 m=24
